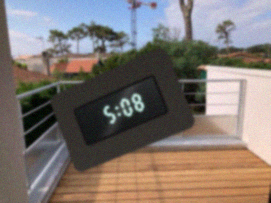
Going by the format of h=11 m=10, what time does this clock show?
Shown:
h=5 m=8
